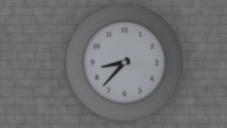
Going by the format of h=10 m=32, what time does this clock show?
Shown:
h=8 m=37
